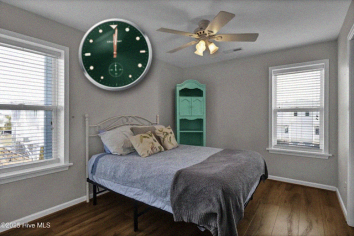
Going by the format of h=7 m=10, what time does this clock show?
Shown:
h=12 m=1
